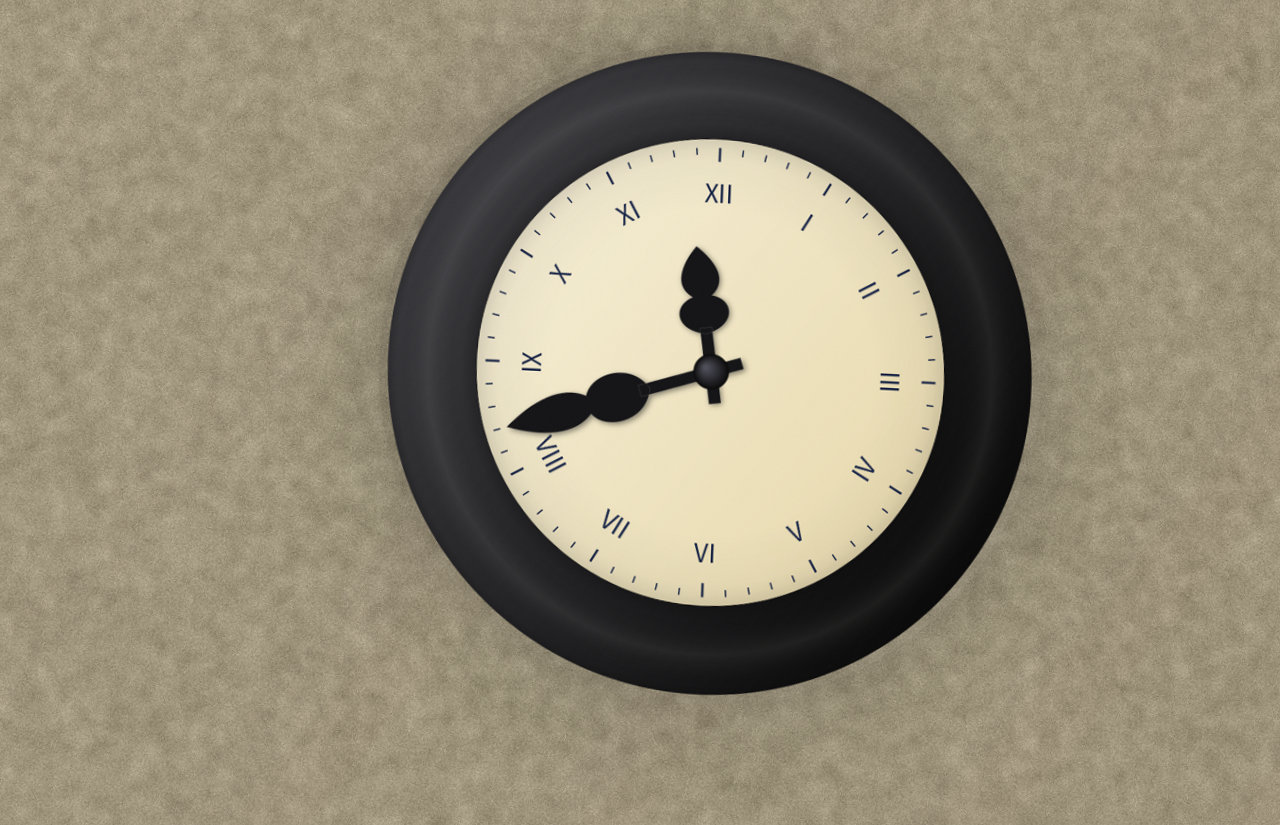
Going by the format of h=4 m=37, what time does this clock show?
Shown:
h=11 m=42
